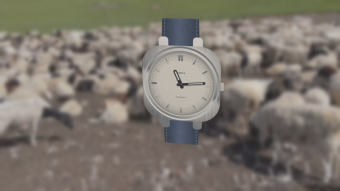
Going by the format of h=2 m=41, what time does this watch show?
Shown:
h=11 m=14
